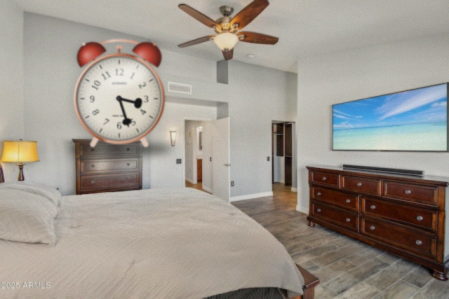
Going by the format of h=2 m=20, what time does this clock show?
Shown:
h=3 m=27
